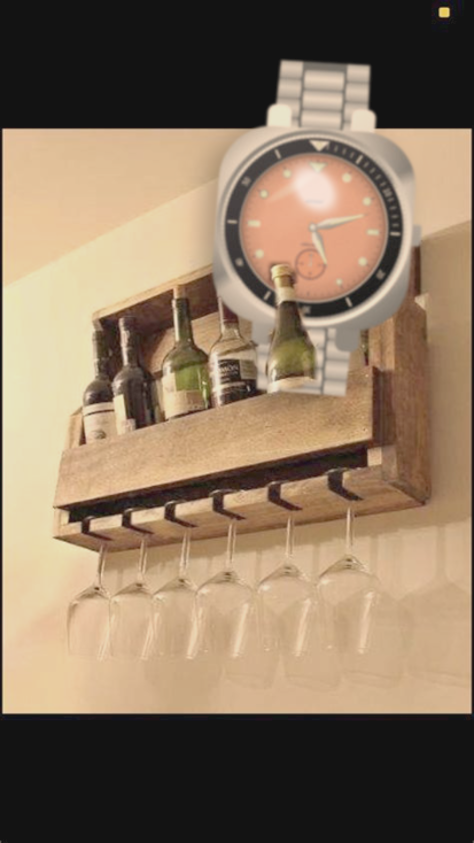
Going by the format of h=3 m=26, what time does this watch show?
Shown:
h=5 m=12
